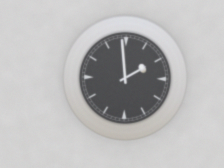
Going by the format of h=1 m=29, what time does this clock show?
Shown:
h=1 m=59
